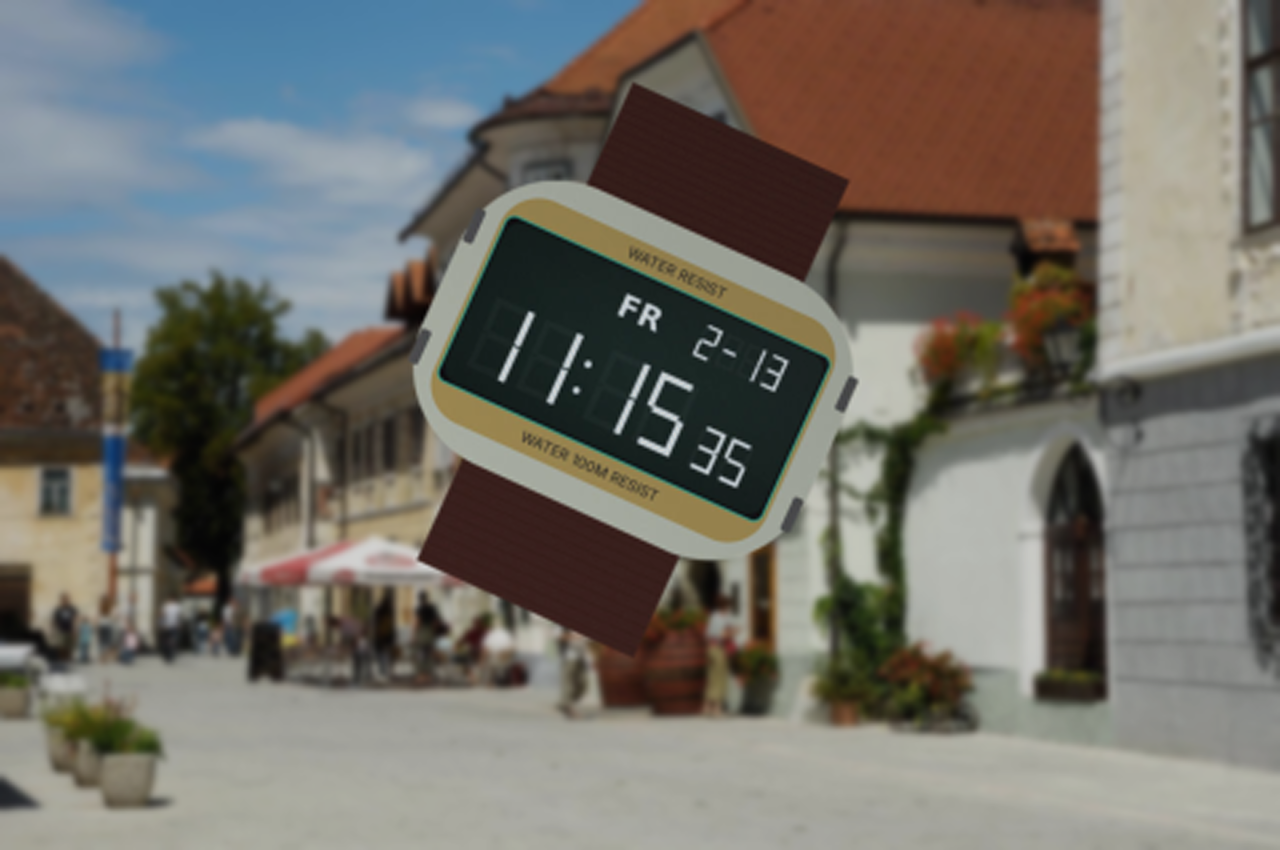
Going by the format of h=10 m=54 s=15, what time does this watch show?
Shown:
h=11 m=15 s=35
